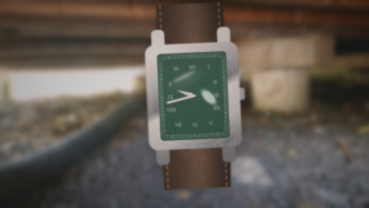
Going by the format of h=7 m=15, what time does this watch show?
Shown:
h=9 m=43
